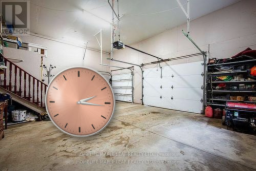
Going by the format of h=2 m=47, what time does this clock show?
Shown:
h=2 m=16
